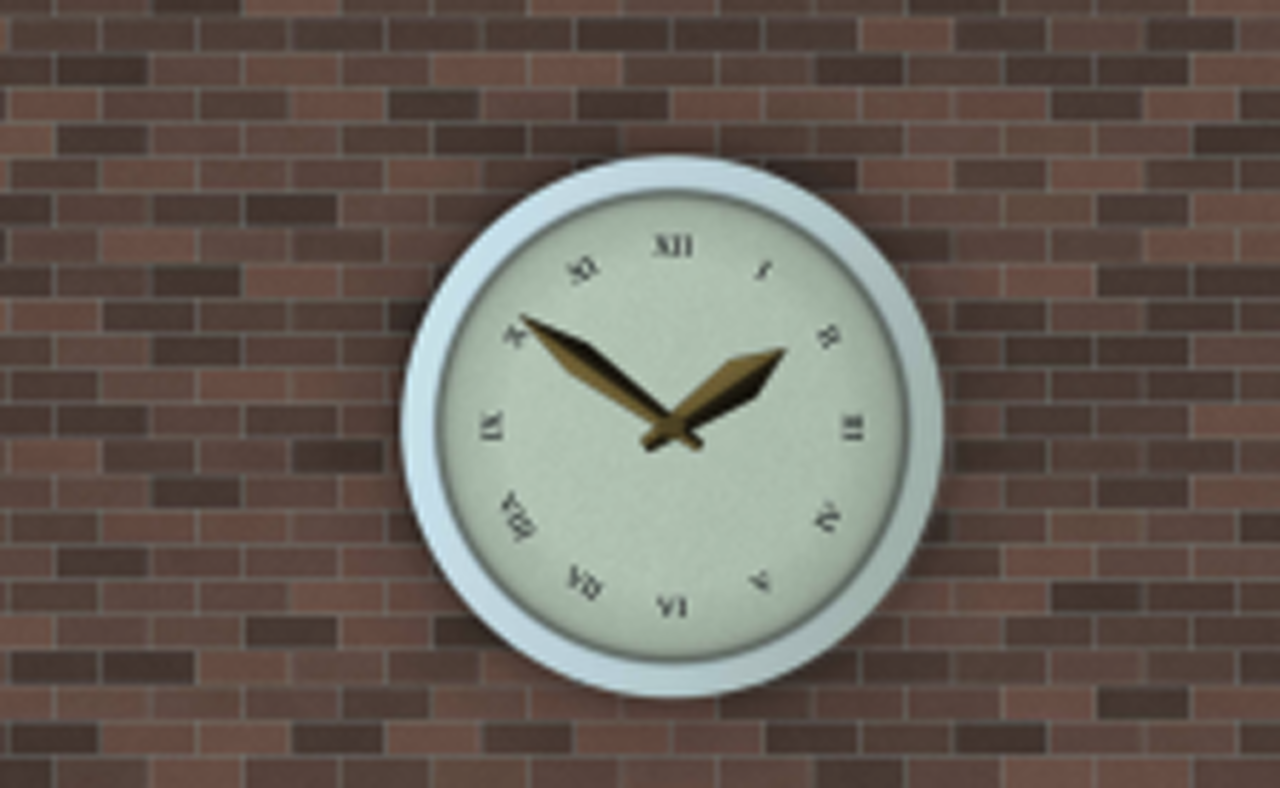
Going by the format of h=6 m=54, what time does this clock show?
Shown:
h=1 m=51
